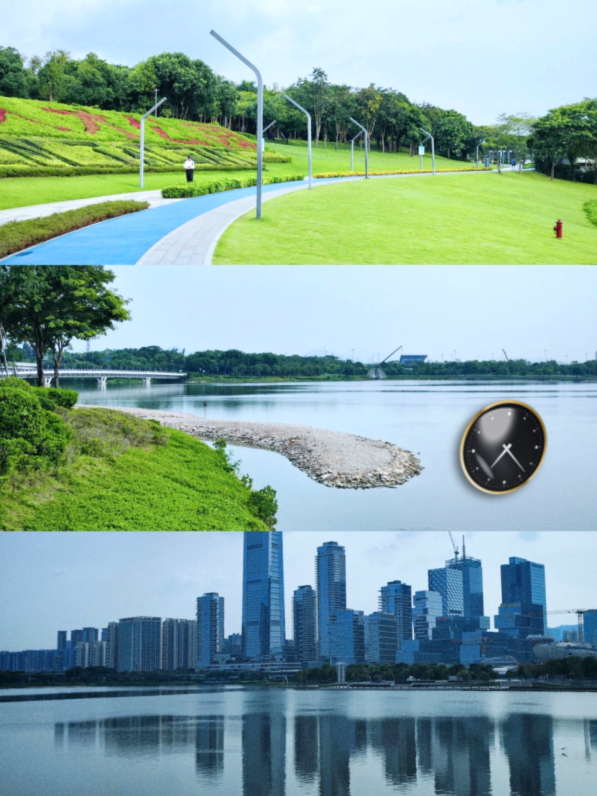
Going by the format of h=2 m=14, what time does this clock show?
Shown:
h=7 m=23
